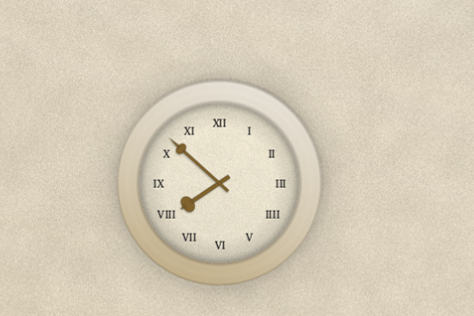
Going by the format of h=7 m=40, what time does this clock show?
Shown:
h=7 m=52
